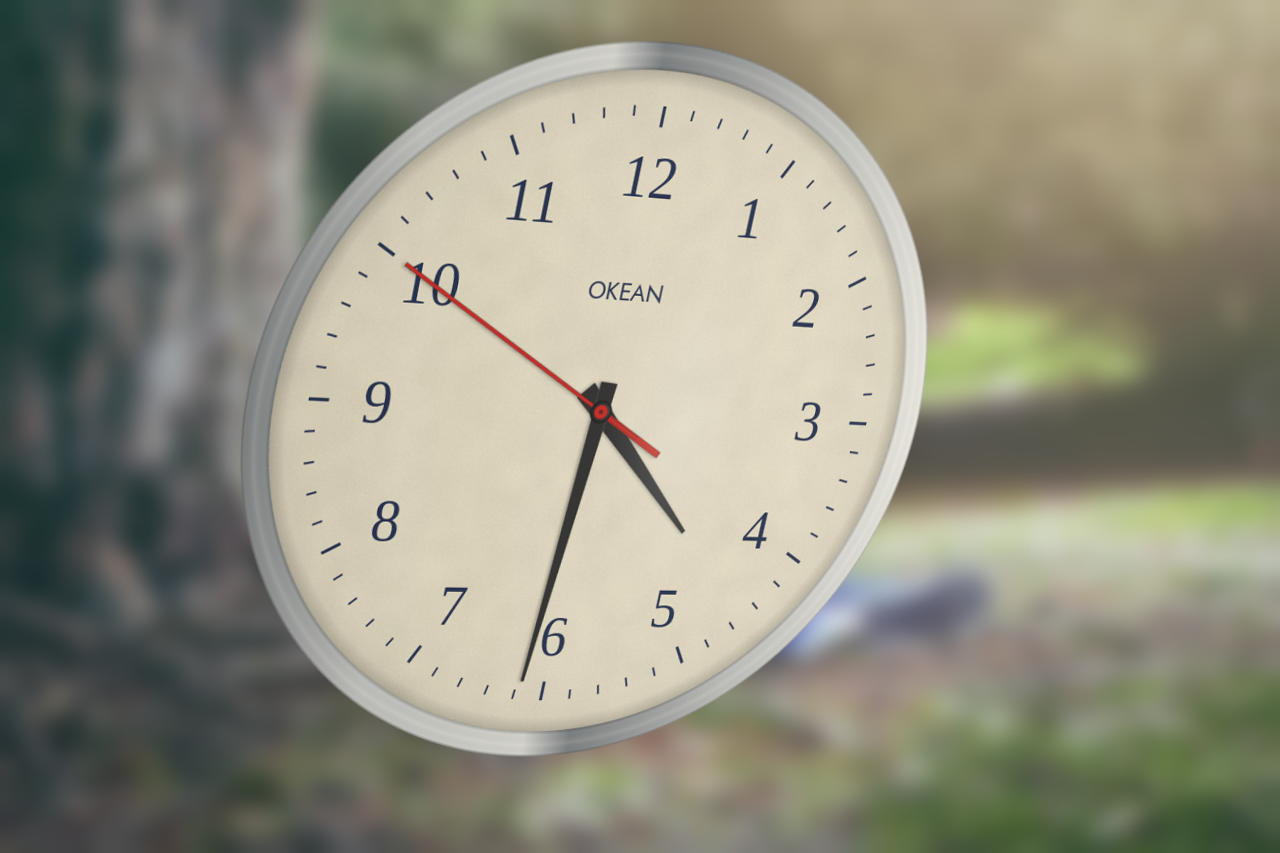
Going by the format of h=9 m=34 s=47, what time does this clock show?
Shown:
h=4 m=30 s=50
